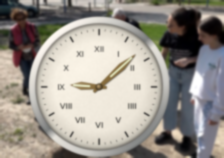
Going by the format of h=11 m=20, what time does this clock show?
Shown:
h=9 m=8
